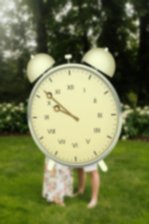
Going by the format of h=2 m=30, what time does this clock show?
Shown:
h=9 m=52
